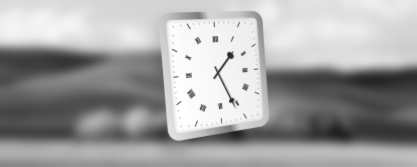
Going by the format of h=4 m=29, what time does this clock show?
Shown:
h=1 m=26
